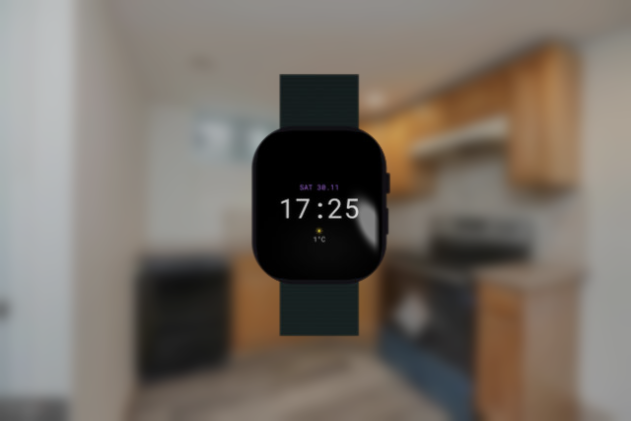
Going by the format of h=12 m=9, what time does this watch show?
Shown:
h=17 m=25
